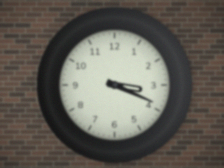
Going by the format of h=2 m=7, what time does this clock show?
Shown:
h=3 m=19
